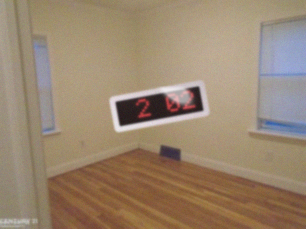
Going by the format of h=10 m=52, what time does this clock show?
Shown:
h=2 m=2
